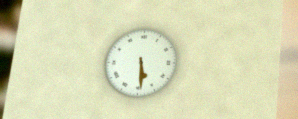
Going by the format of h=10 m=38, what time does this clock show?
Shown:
h=5 m=29
